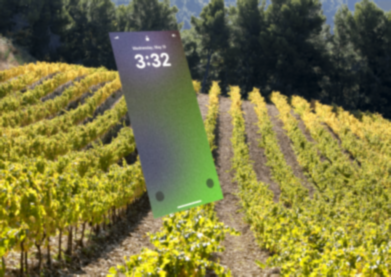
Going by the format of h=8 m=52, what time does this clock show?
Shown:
h=3 m=32
